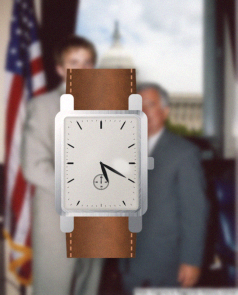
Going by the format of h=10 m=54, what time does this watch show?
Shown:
h=5 m=20
